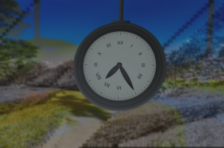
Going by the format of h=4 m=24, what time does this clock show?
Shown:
h=7 m=25
